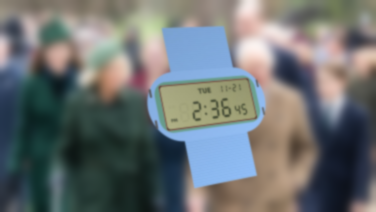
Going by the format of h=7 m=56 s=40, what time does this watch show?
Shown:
h=2 m=36 s=45
